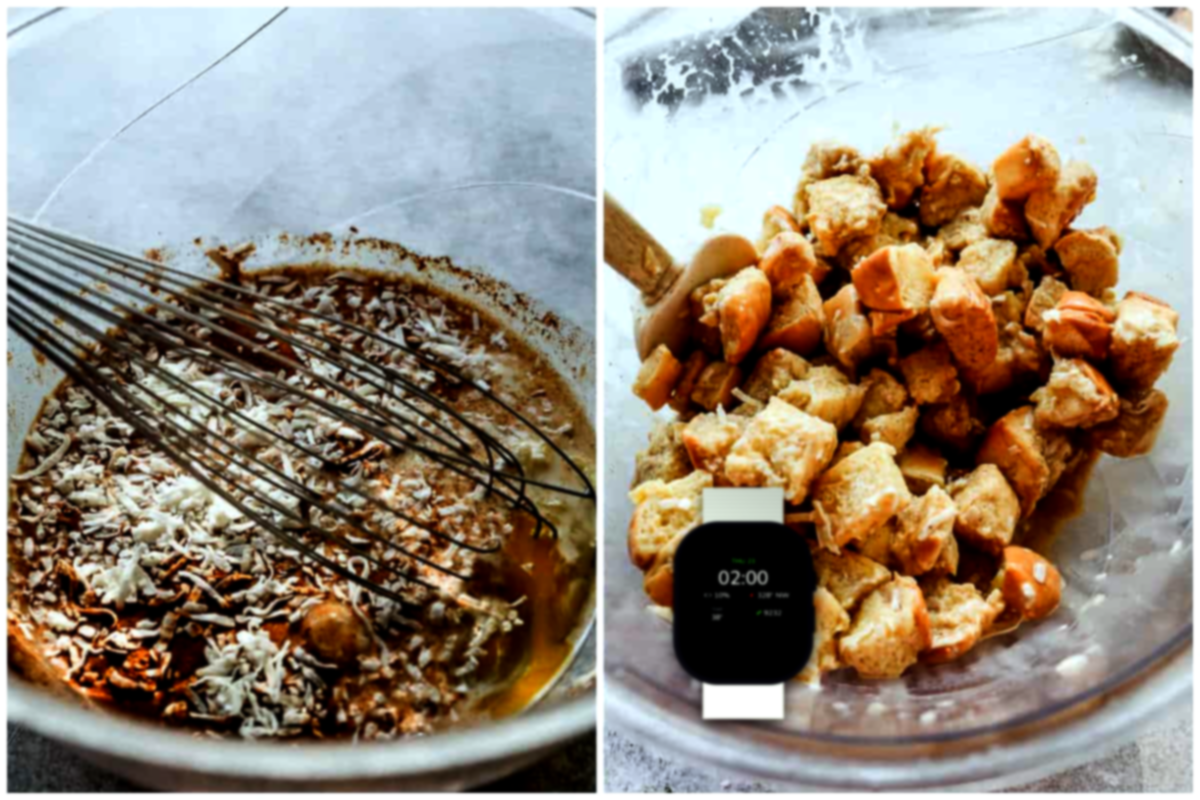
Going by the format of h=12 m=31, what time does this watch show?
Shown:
h=2 m=0
